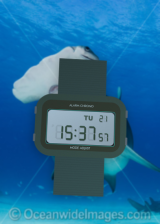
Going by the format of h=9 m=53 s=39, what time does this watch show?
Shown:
h=15 m=37 s=57
